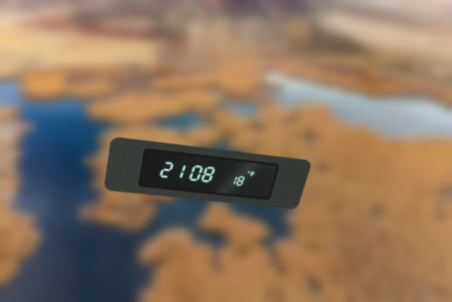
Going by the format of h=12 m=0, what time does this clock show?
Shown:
h=21 m=8
